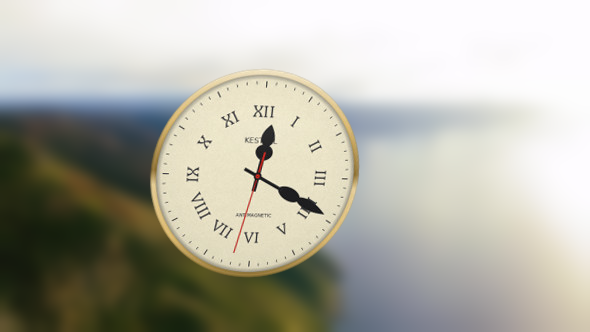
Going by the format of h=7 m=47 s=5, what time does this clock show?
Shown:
h=12 m=19 s=32
